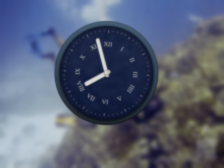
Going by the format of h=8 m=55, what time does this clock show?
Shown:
h=7 m=57
